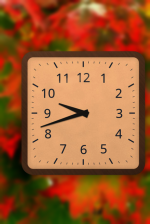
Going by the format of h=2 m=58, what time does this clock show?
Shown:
h=9 m=42
